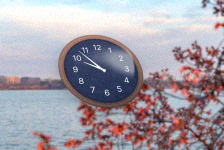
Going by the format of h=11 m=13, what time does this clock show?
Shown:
h=9 m=53
